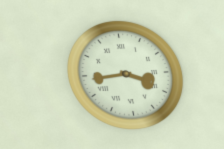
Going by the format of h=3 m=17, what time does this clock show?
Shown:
h=3 m=44
